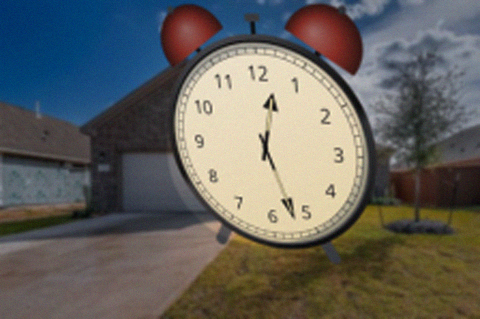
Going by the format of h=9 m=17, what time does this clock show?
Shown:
h=12 m=27
